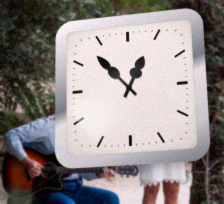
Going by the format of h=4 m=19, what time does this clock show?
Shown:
h=12 m=53
